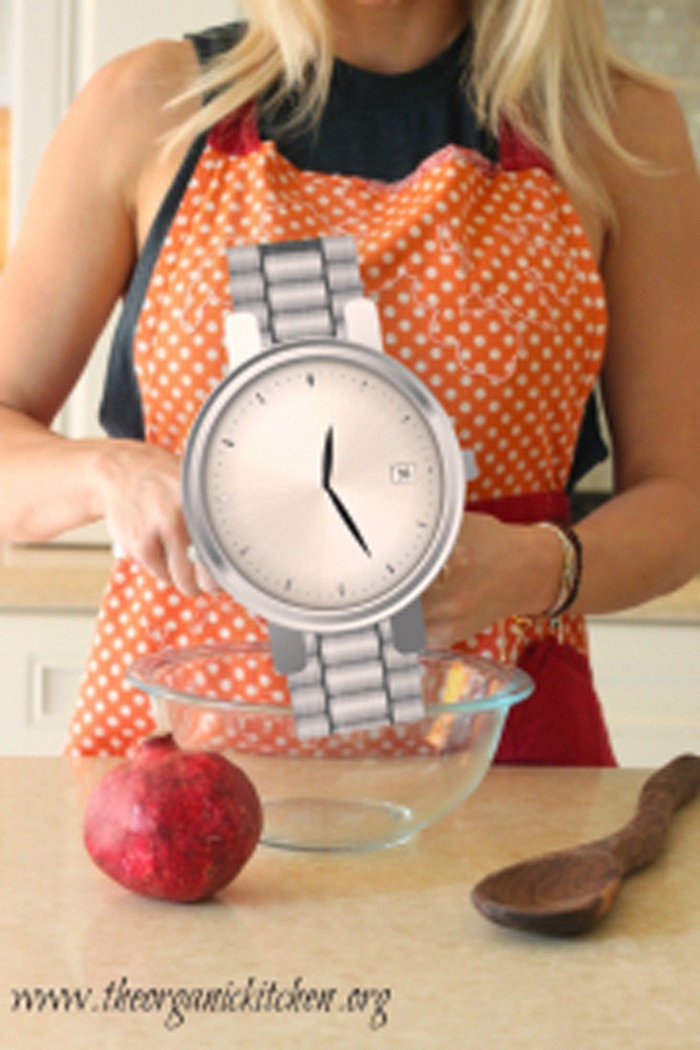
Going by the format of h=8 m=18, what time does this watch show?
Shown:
h=12 m=26
